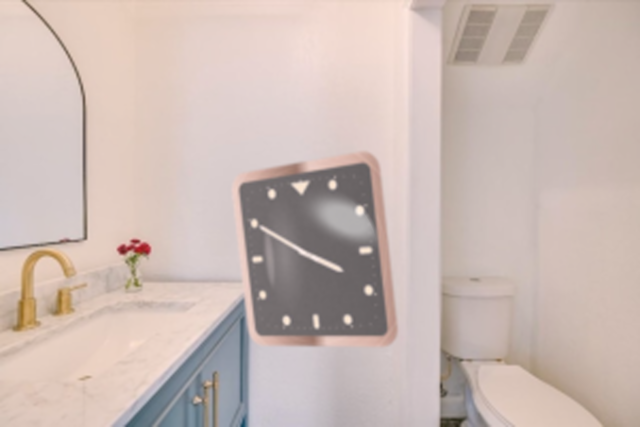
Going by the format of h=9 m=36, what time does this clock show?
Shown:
h=3 m=50
